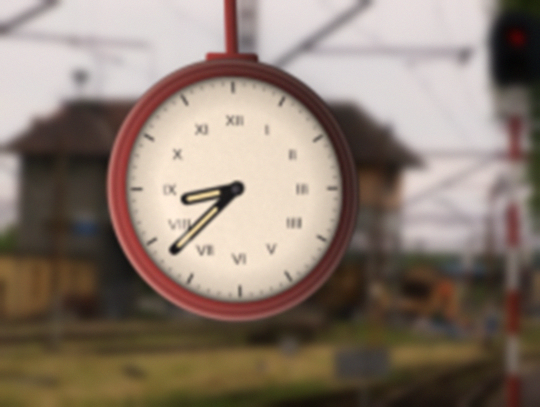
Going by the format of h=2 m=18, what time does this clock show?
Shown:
h=8 m=38
